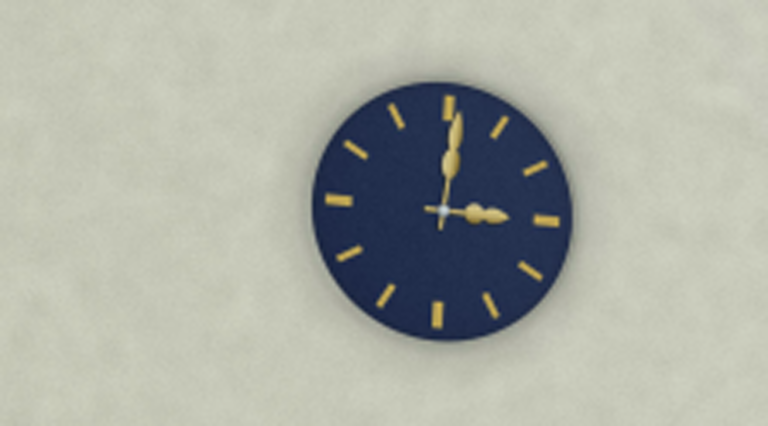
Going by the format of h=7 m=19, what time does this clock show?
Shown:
h=3 m=1
